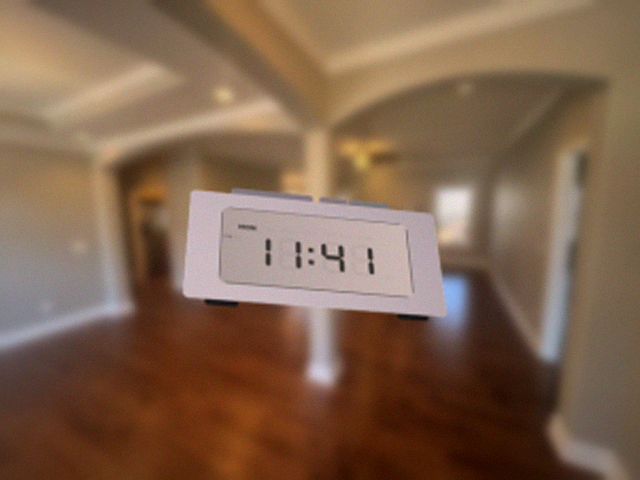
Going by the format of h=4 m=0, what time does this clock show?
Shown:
h=11 m=41
